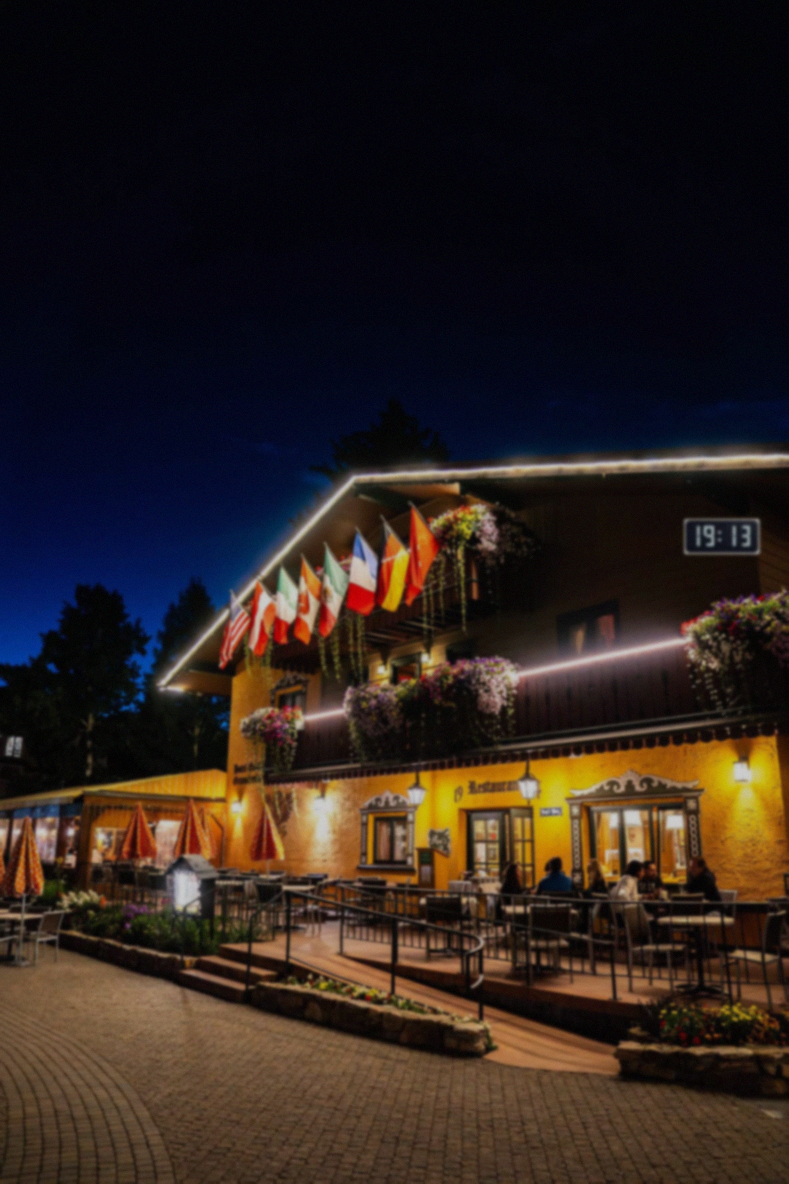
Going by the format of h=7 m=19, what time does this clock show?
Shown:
h=19 m=13
